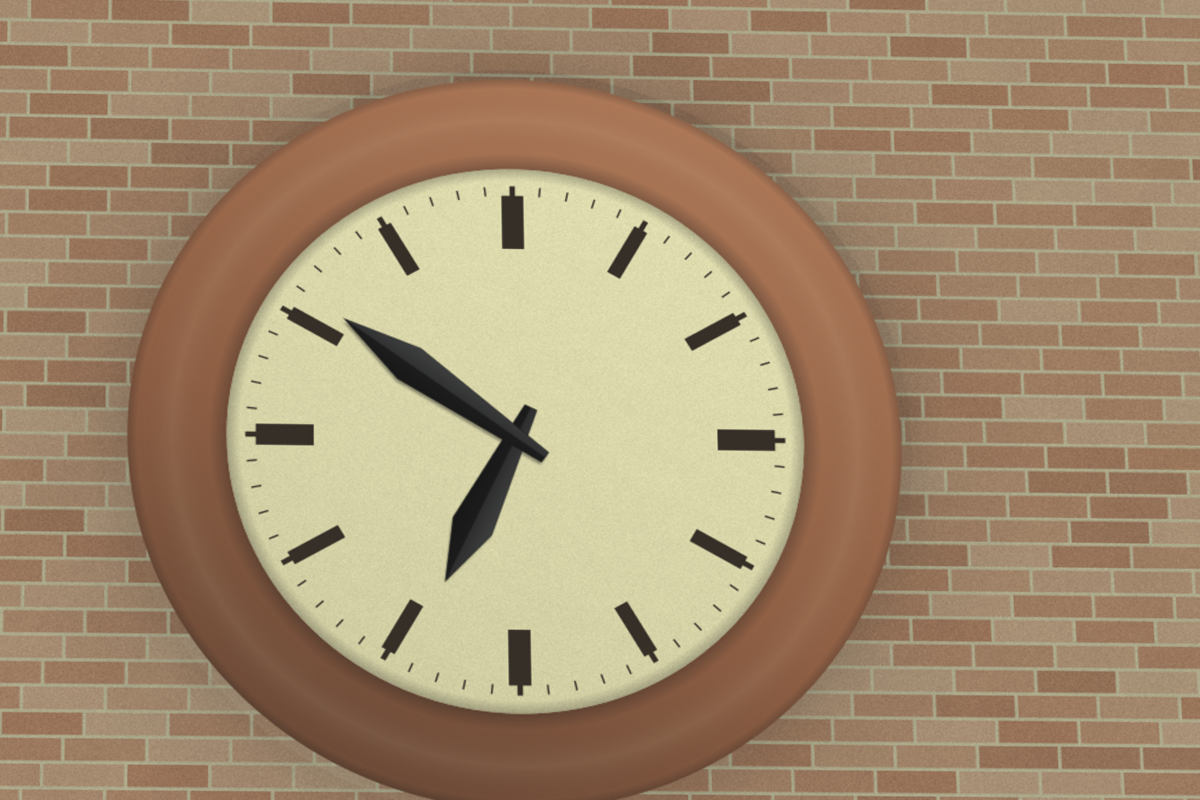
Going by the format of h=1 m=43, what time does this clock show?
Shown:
h=6 m=51
